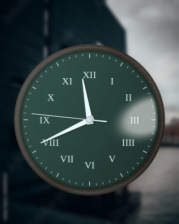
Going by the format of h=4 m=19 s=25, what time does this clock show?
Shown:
h=11 m=40 s=46
